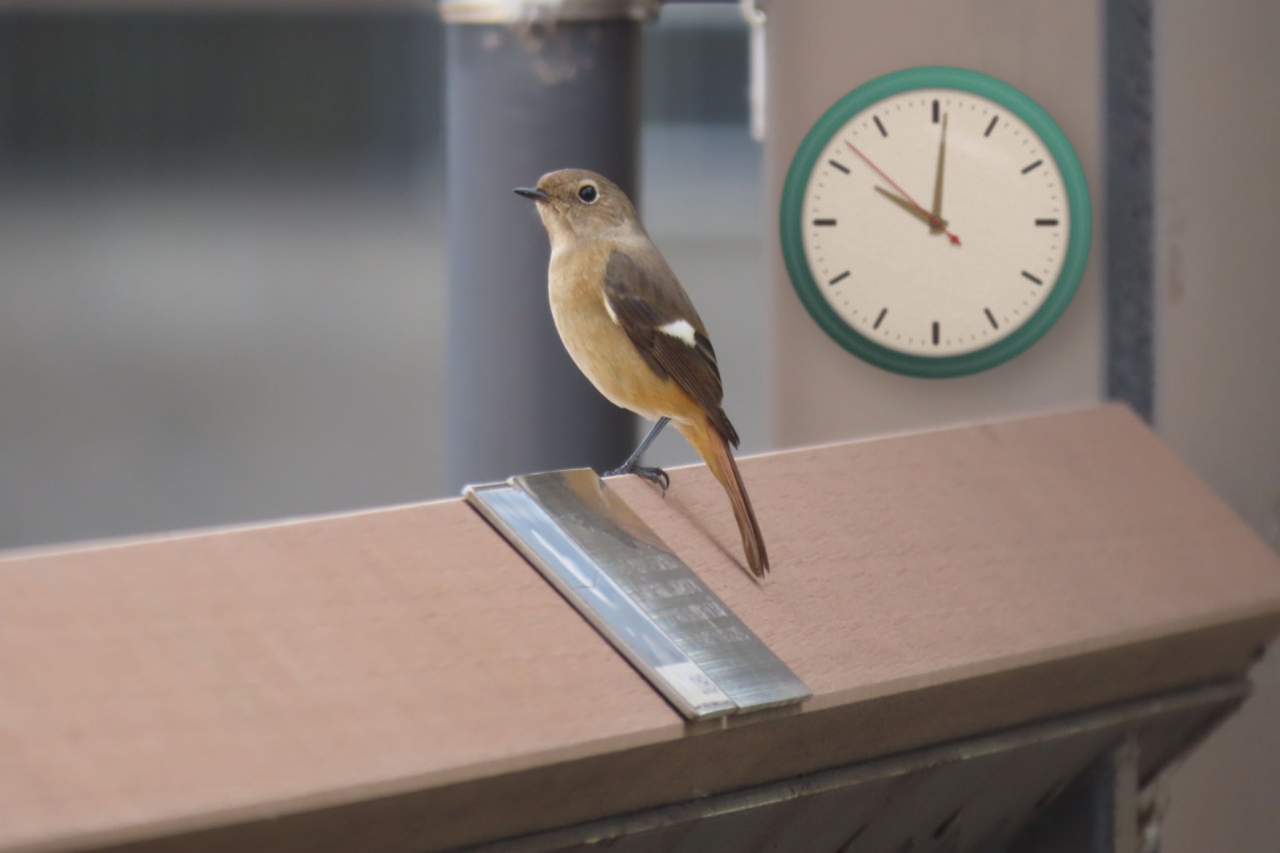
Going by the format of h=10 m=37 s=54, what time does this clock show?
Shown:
h=10 m=0 s=52
